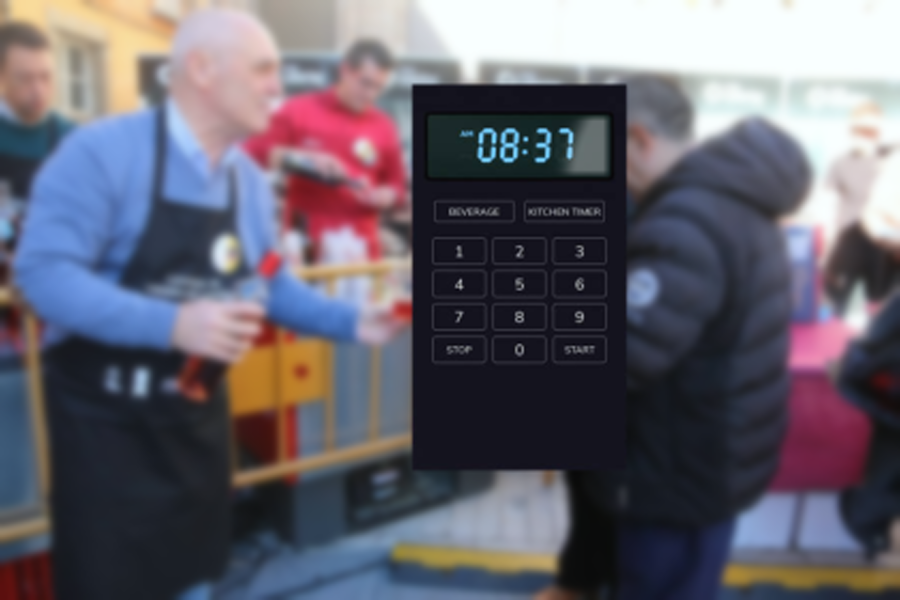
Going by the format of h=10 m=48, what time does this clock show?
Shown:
h=8 m=37
